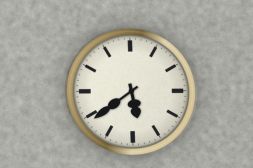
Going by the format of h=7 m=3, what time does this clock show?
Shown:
h=5 m=39
